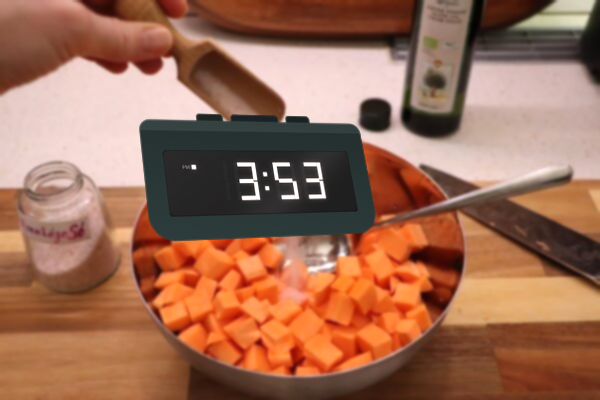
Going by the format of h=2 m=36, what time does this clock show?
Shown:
h=3 m=53
